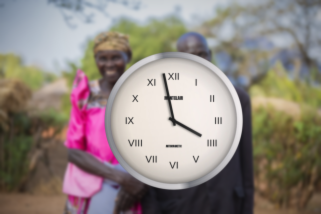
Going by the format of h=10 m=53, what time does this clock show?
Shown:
h=3 m=58
